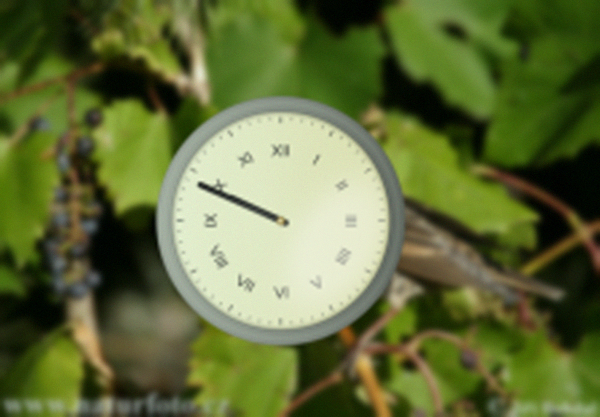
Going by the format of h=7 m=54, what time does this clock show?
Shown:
h=9 m=49
